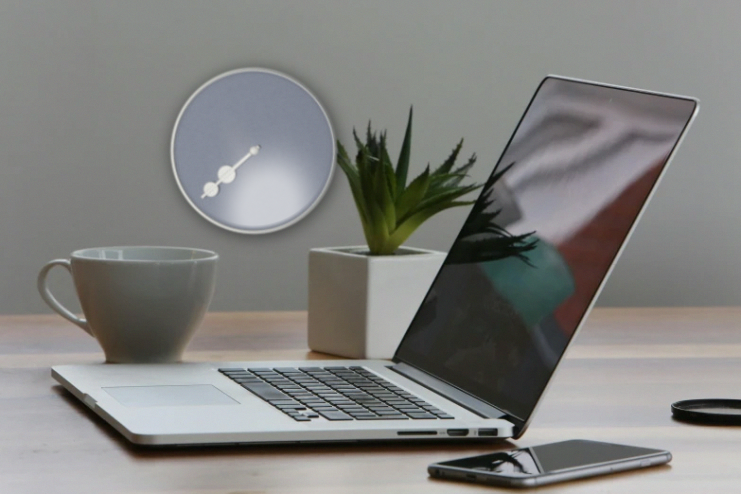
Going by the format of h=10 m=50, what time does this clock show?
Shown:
h=7 m=38
